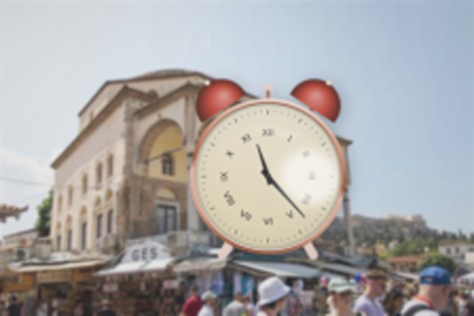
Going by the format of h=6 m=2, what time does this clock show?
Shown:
h=11 m=23
